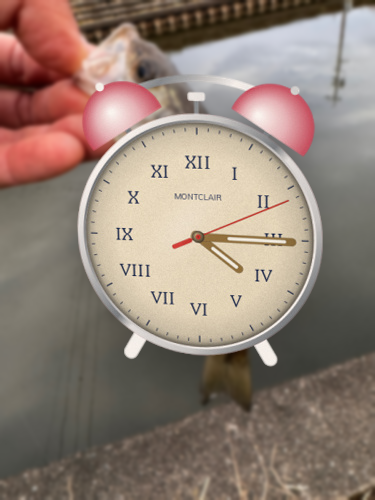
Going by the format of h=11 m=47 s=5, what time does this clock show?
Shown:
h=4 m=15 s=11
